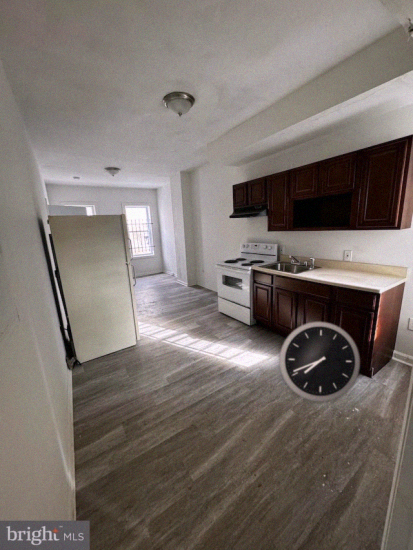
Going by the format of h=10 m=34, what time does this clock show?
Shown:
h=7 m=41
